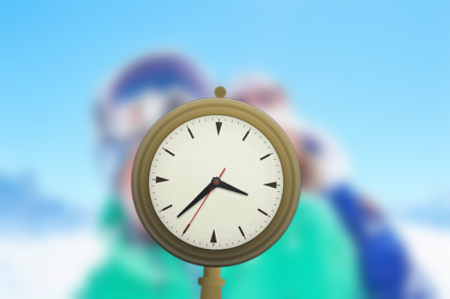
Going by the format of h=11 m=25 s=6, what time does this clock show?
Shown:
h=3 m=37 s=35
